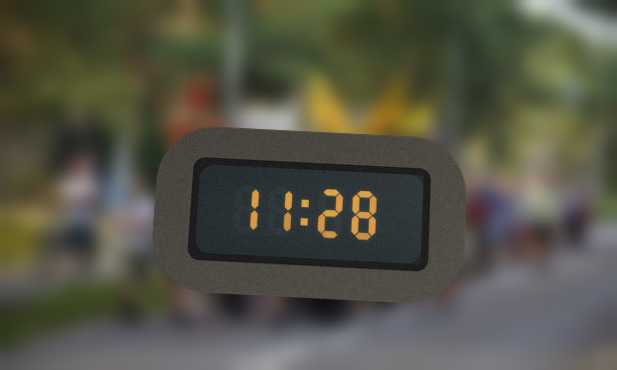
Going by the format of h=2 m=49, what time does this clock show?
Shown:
h=11 m=28
